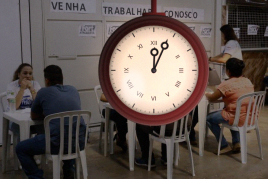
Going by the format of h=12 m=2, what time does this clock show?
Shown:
h=12 m=4
